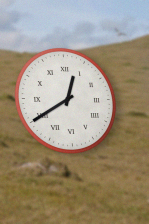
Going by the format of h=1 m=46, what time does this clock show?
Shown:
h=12 m=40
